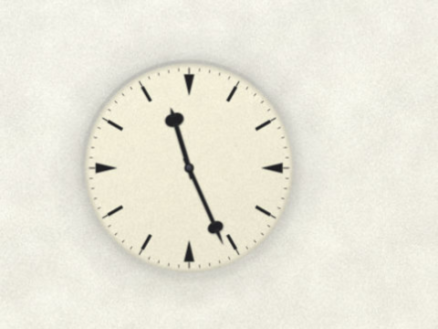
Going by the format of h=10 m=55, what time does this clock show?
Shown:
h=11 m=26
